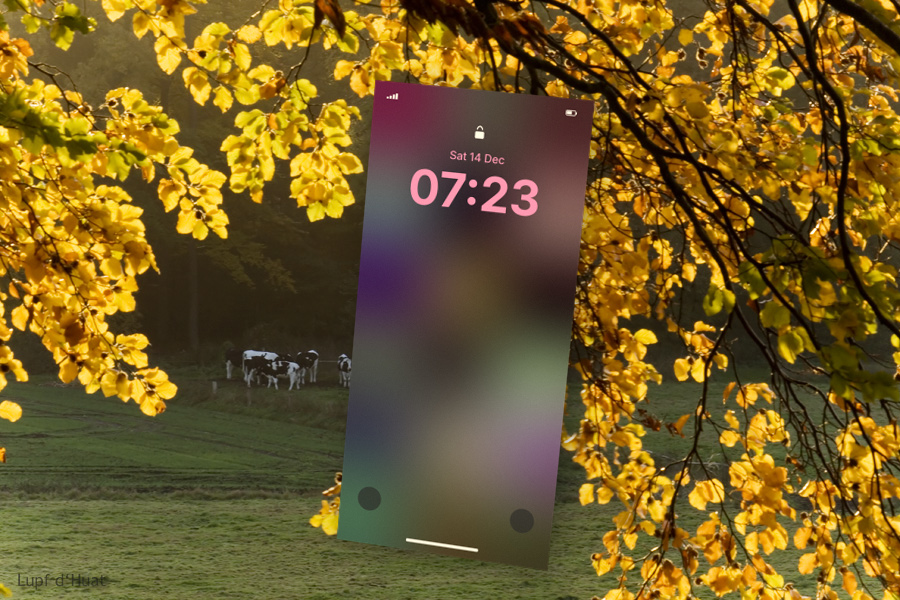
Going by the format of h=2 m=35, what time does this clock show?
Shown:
h=7 m=23
